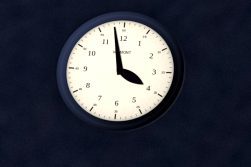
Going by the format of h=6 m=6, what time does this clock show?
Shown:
h=3 m=58
